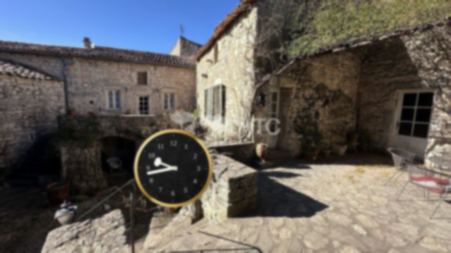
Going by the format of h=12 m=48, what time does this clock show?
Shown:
h=9 m=43
